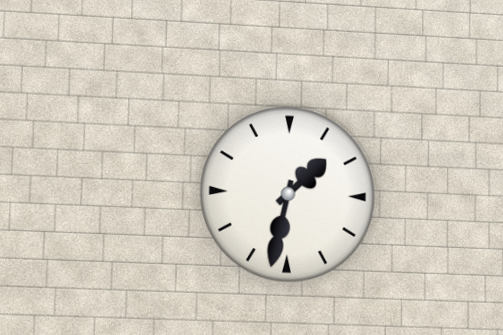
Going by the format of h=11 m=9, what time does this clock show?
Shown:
h=1 m=32
